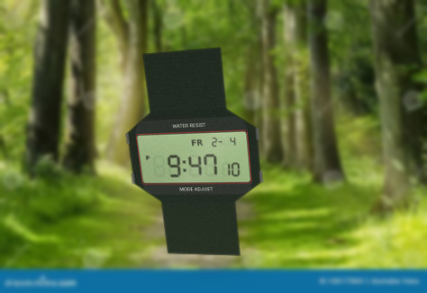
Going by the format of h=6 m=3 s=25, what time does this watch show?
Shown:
h=9 m=47 s=10
